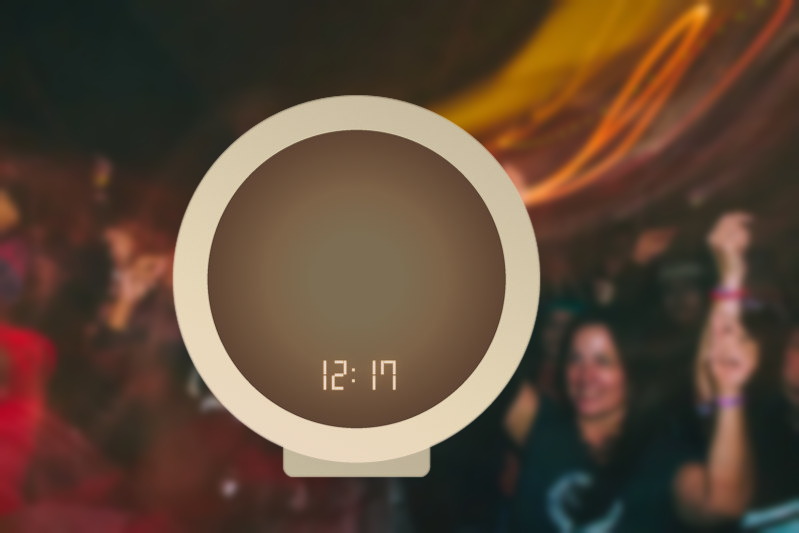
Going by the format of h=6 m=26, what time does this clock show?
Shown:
h=12 m=17
